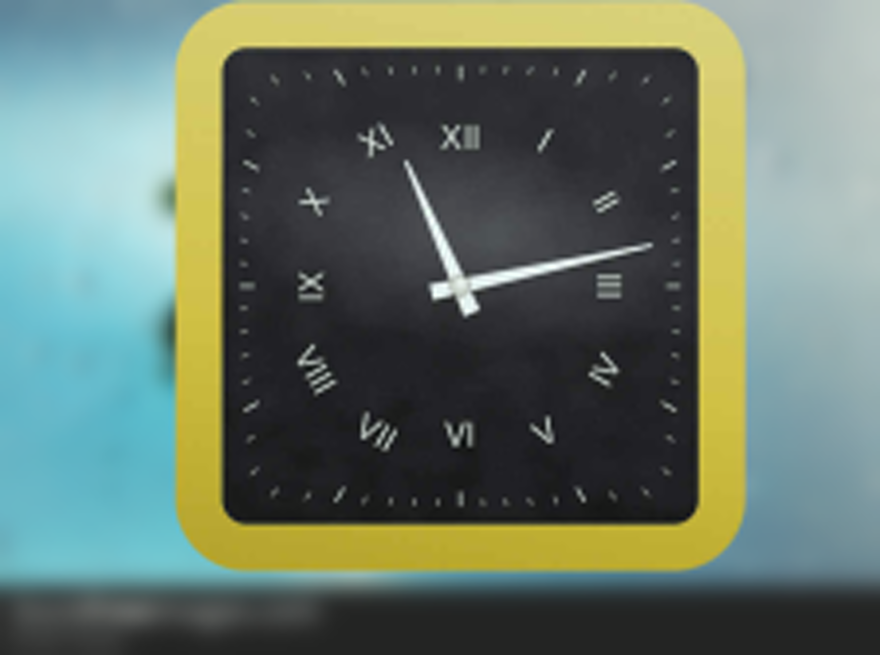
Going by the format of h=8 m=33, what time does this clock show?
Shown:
h=11 m=13
